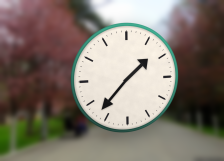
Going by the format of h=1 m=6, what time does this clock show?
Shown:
h=1 m=37
